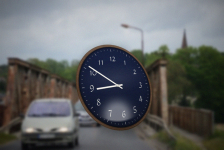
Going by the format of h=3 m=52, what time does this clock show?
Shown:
h=8 m=51
